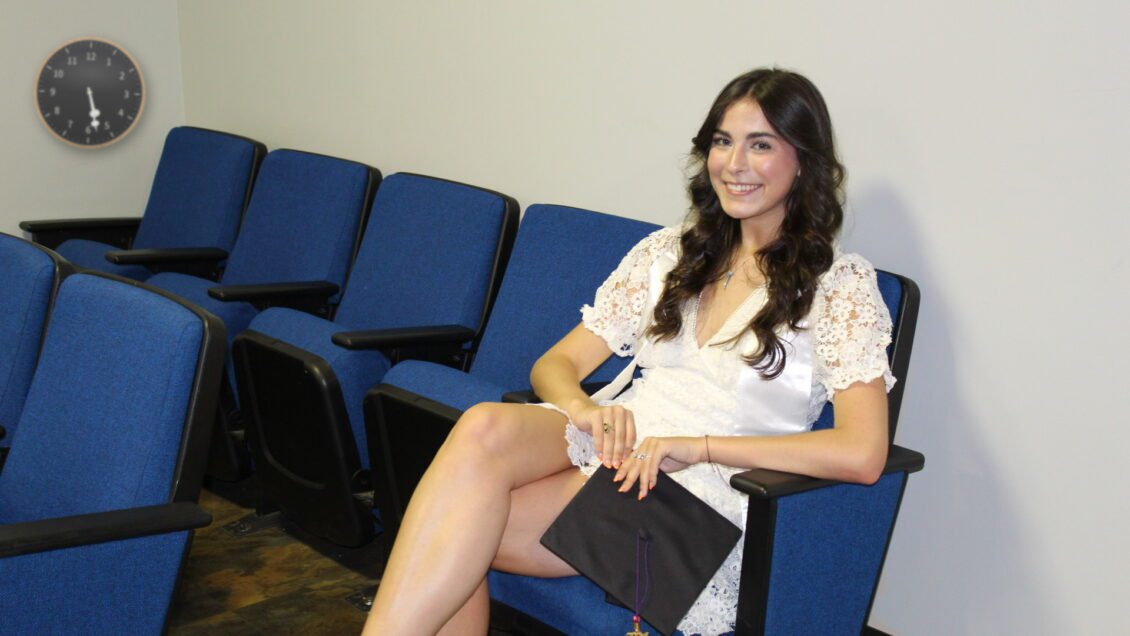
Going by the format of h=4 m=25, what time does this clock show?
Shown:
h=5 m=28
